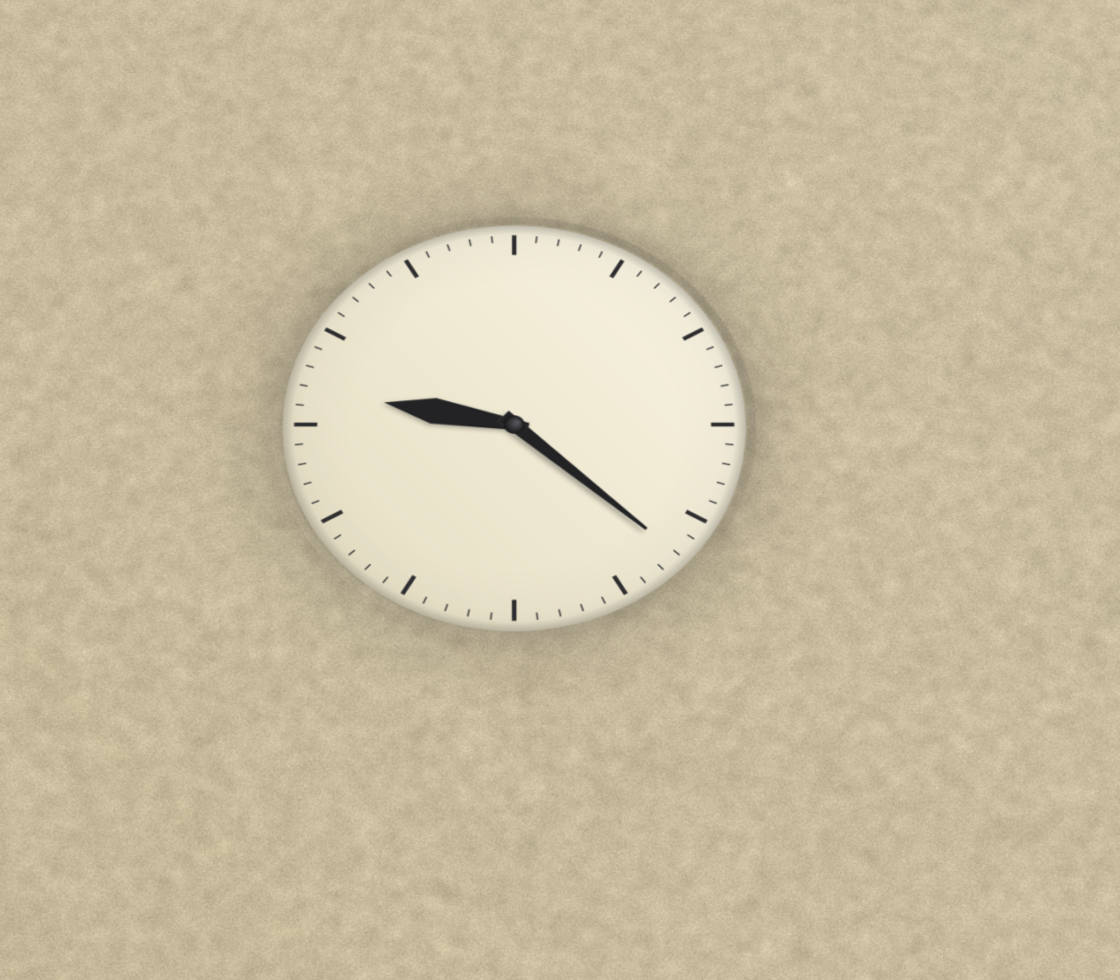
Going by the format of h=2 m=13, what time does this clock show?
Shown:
h=9 m=22
